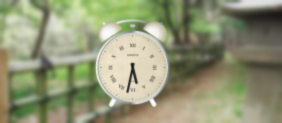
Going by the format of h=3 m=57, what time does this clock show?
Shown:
h=5 m=32
